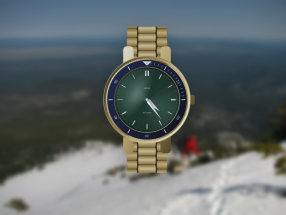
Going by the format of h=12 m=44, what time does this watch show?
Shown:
h=4 m=24
